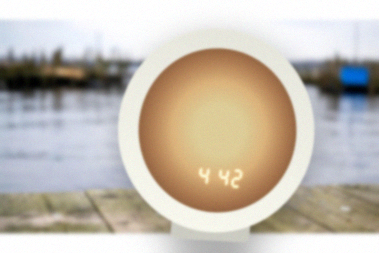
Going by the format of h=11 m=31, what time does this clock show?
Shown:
h=4 m=42
